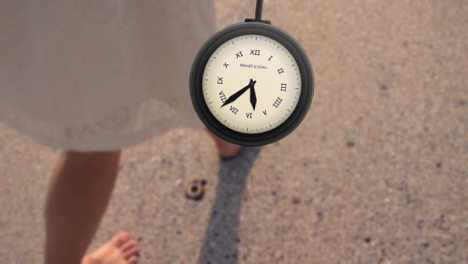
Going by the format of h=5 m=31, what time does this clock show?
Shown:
h=5 m=38
